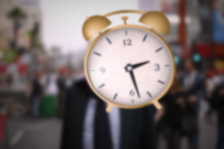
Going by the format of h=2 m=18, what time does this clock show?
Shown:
h=2 m=28
